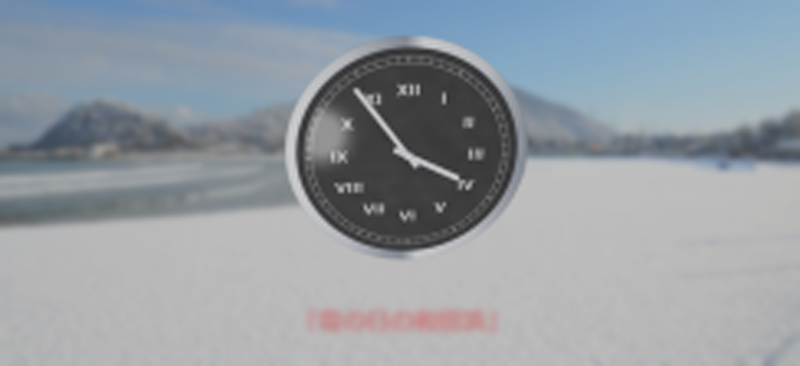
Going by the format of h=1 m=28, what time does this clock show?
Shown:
h=3 m=54
